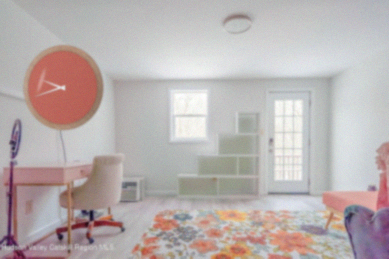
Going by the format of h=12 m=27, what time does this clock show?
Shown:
h=9 m=42
